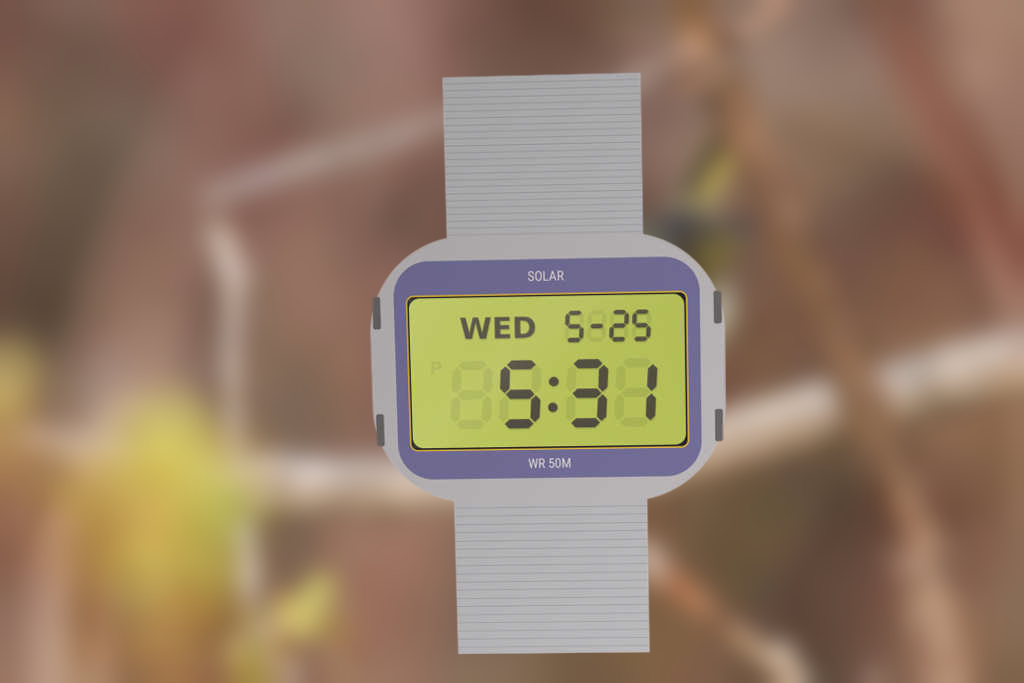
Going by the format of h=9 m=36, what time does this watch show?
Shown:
h=5 m=31
